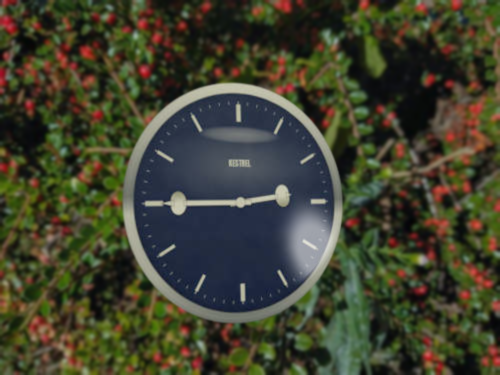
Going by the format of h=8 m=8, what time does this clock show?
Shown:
h=2 m=45
